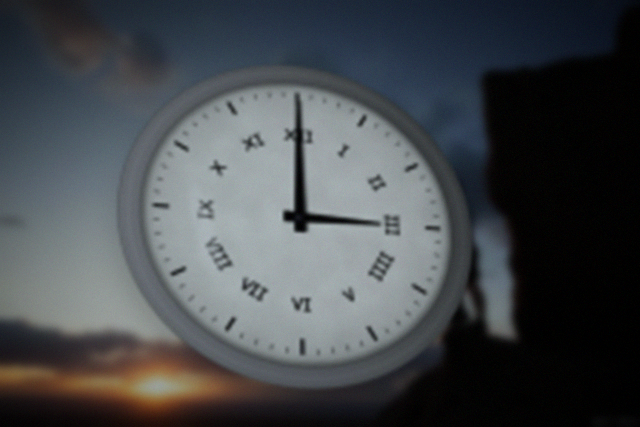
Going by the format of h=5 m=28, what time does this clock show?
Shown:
h=3 m=0
